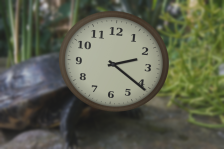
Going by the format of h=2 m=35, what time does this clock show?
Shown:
h=2 m=21
